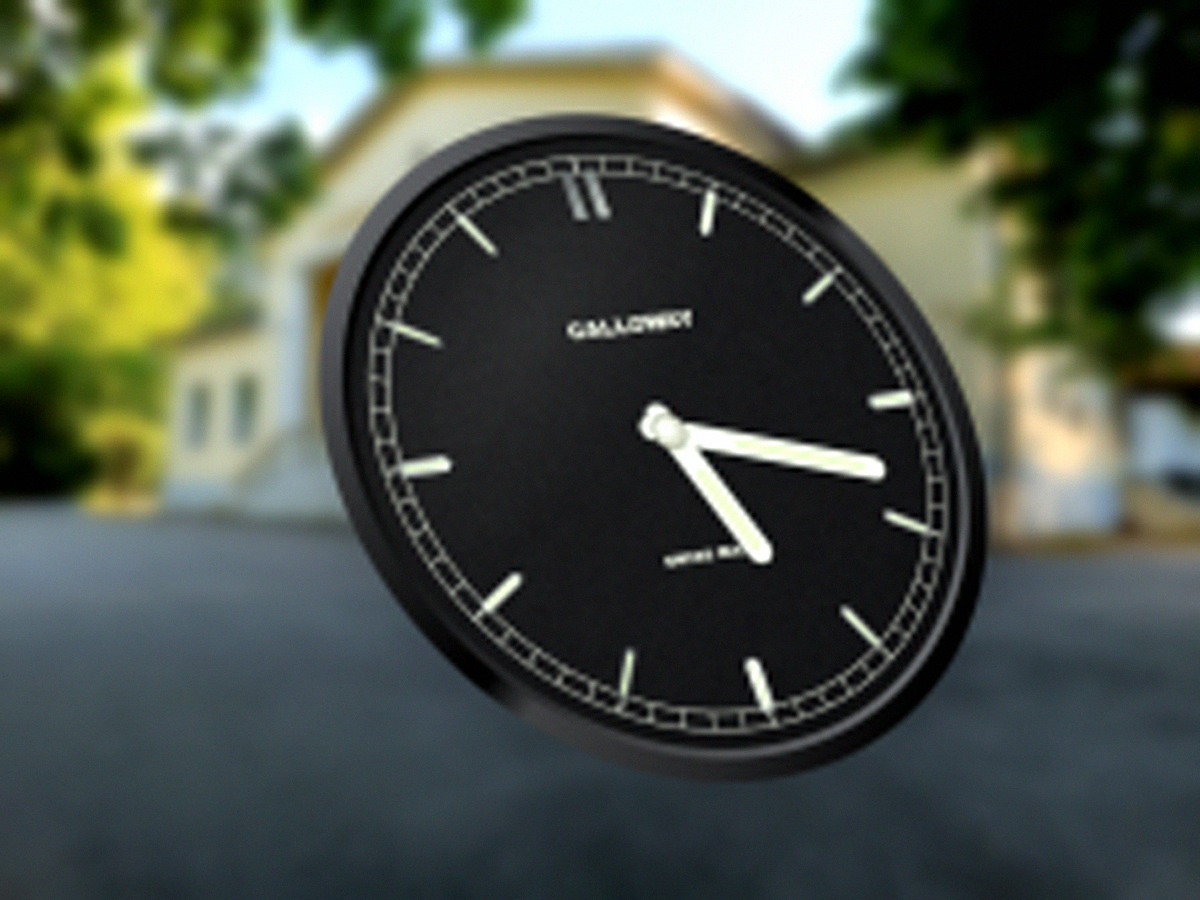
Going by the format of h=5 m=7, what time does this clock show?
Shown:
h=5 m=18
